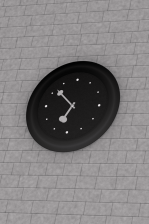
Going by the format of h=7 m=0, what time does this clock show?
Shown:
h=6 m=52
